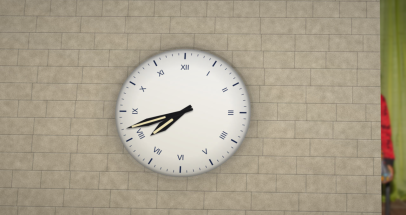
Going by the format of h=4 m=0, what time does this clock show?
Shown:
h=7 m=42
